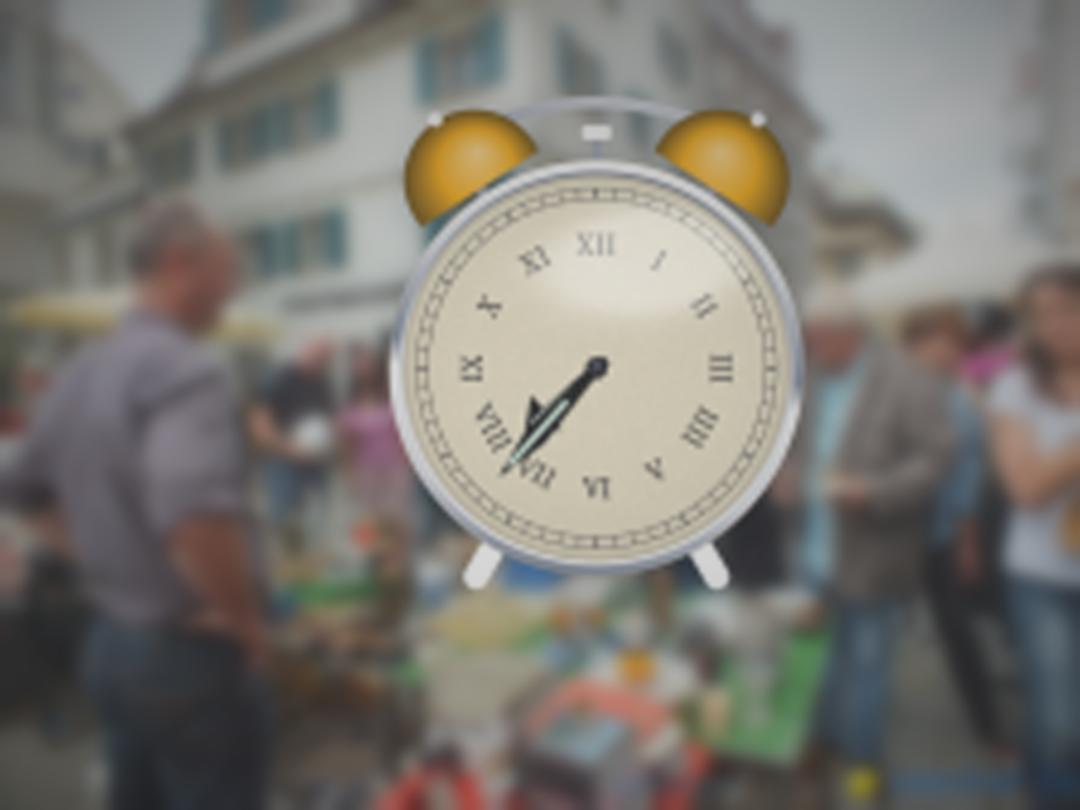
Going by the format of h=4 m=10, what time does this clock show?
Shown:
h=7 m=37
